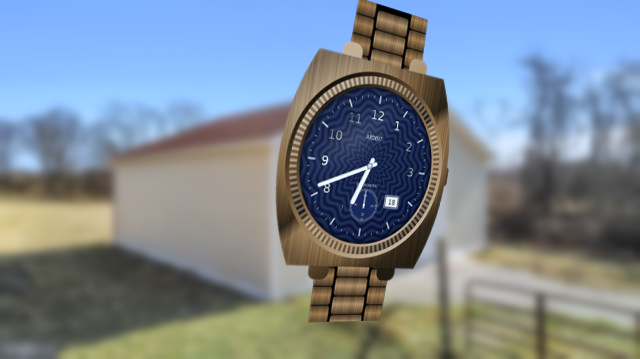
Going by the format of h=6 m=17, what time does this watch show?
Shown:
h=6 m=41
